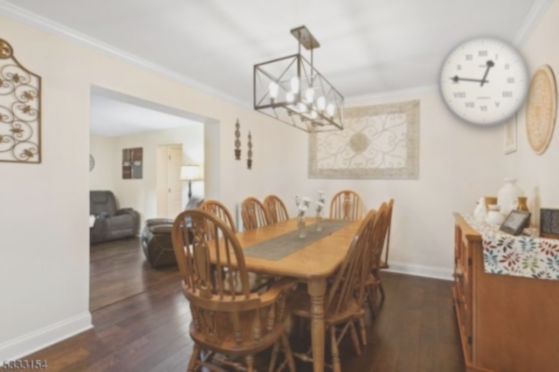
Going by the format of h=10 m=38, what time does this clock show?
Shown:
h=12 m=46
